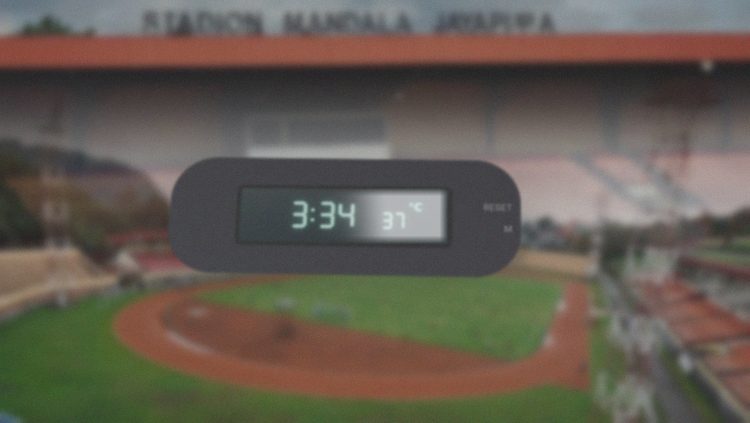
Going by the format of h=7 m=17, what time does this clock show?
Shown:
h=3 m=34
